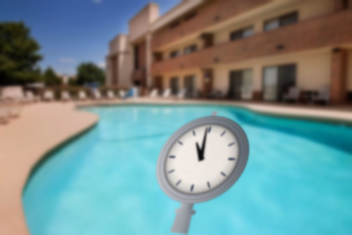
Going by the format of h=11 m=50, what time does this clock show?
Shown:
h=10 m=59
